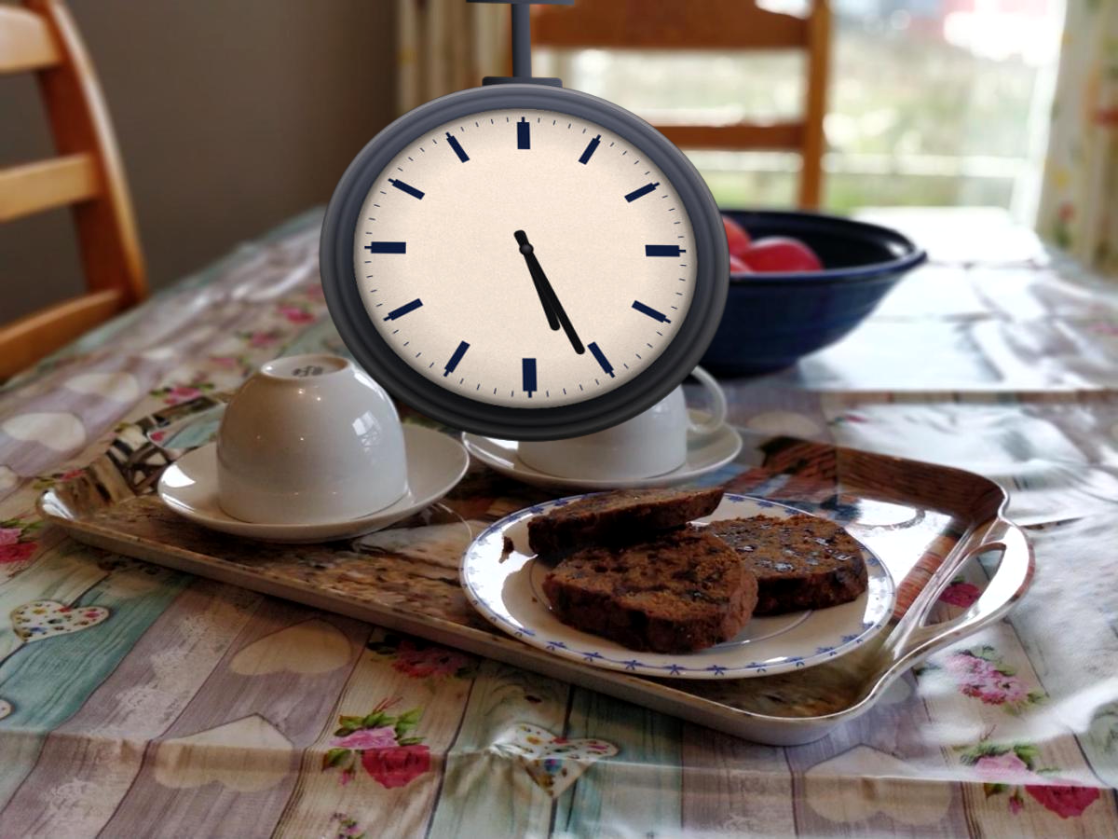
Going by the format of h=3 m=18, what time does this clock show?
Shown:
h=5 m=26
